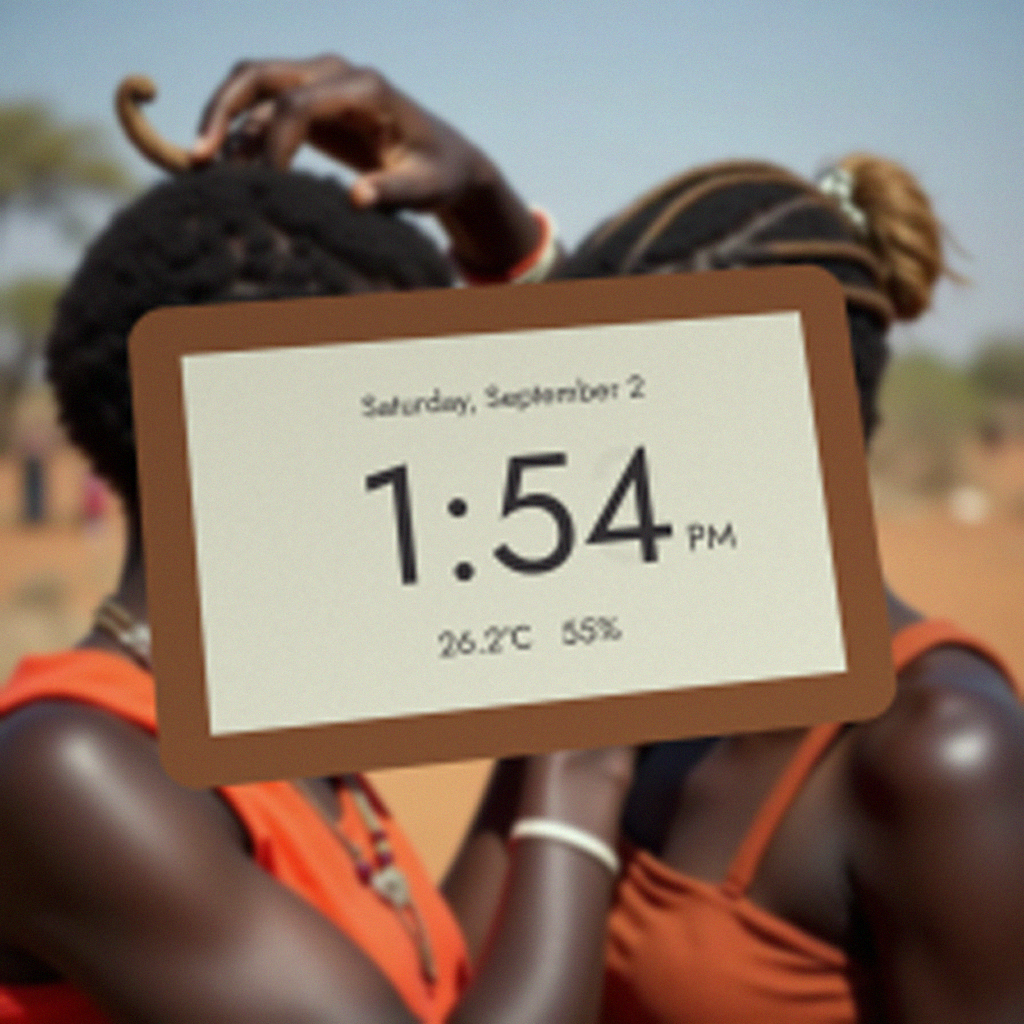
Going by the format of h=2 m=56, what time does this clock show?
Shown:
h=1 m=54
